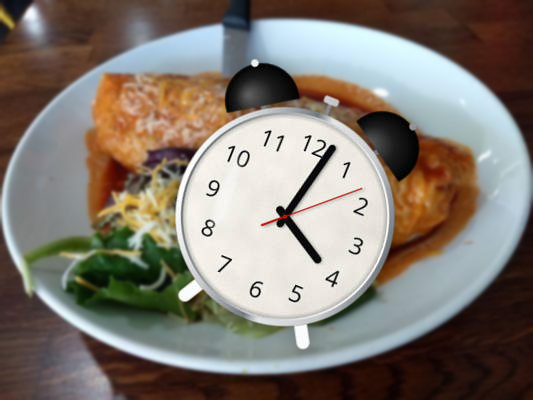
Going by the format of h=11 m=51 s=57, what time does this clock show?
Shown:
h=4 m=2 s=8
